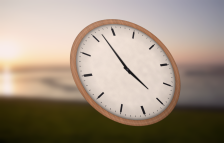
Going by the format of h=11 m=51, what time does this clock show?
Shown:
h=4 m=57
